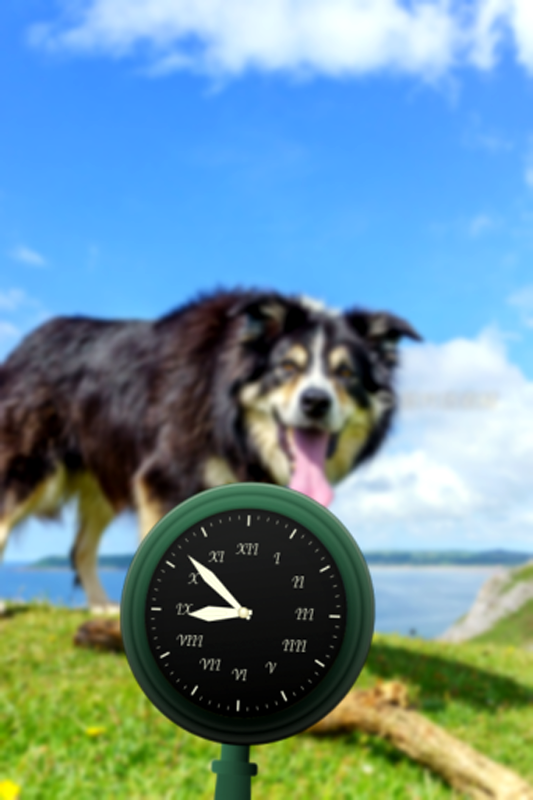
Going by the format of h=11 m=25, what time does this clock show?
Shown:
h=8 m=52
